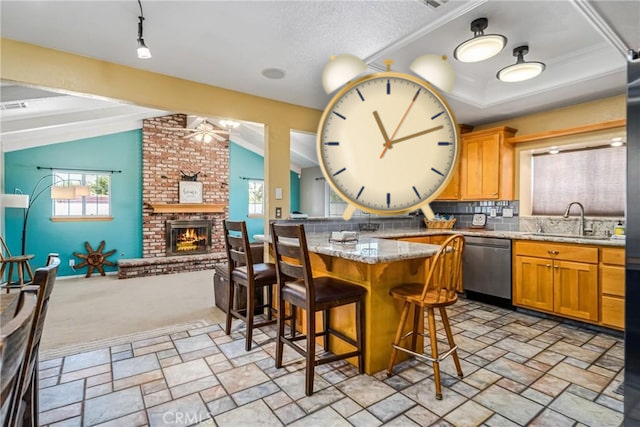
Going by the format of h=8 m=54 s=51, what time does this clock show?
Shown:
h=11 m=12 s=5
